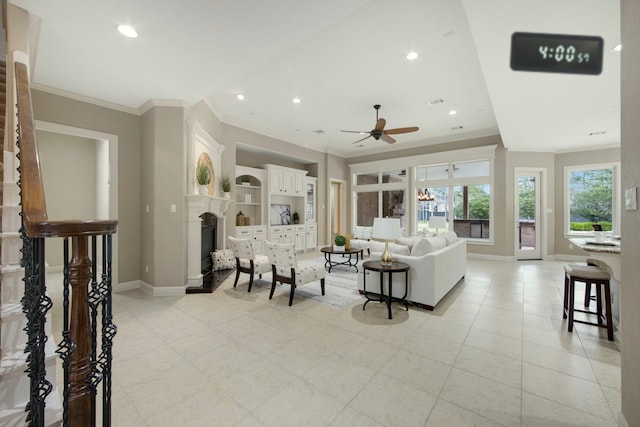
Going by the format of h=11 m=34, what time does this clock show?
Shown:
h=4 m=0
